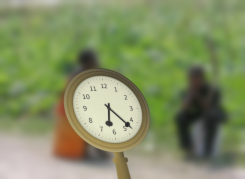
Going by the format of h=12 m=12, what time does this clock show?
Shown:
h=6 m=23
